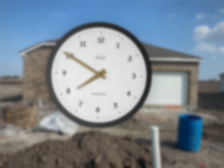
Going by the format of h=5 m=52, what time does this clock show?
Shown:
h=7 m=50
